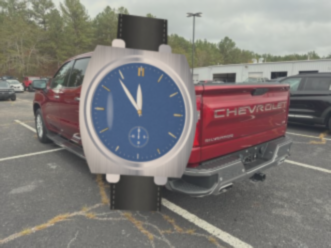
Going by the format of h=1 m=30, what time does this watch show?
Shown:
h=11 m=54
